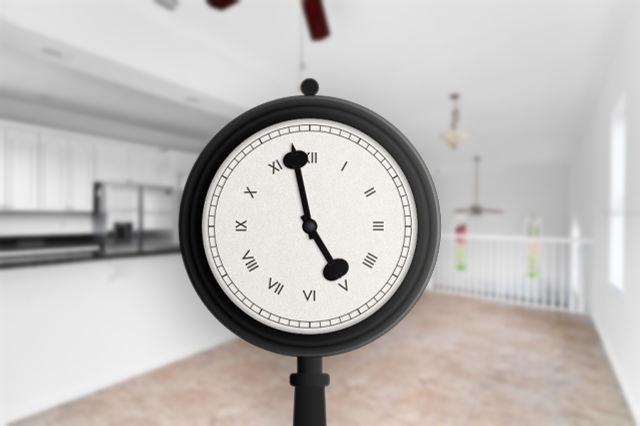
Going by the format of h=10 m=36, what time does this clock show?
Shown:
h=4 m=58
